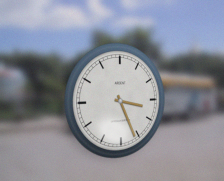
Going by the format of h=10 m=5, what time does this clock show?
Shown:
h=3 m=26
